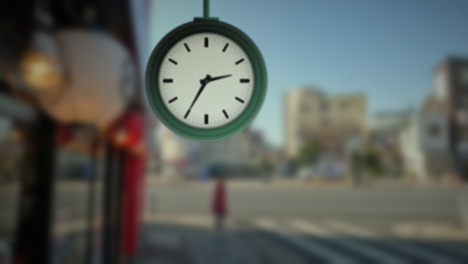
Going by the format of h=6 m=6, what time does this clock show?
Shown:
h=2 m=35
